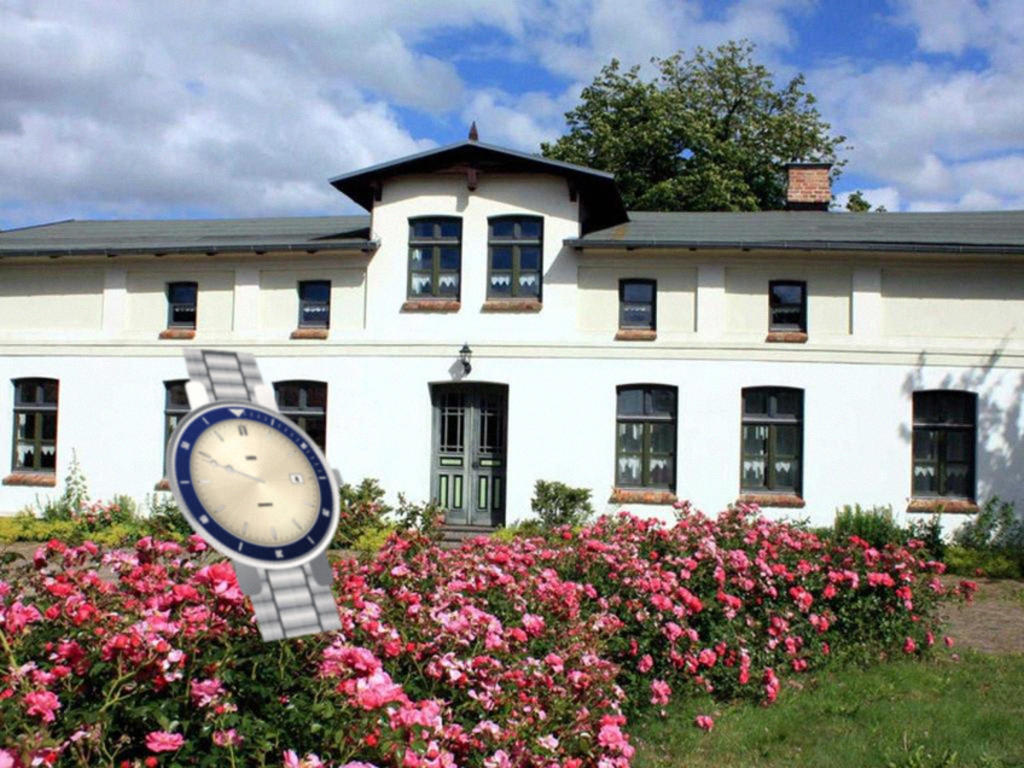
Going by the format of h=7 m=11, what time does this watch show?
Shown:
h=9 m=49
